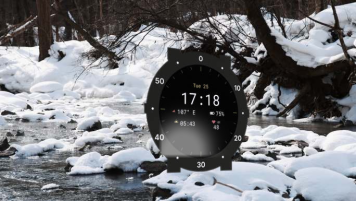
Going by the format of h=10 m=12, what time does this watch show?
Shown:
h=17 m=18
